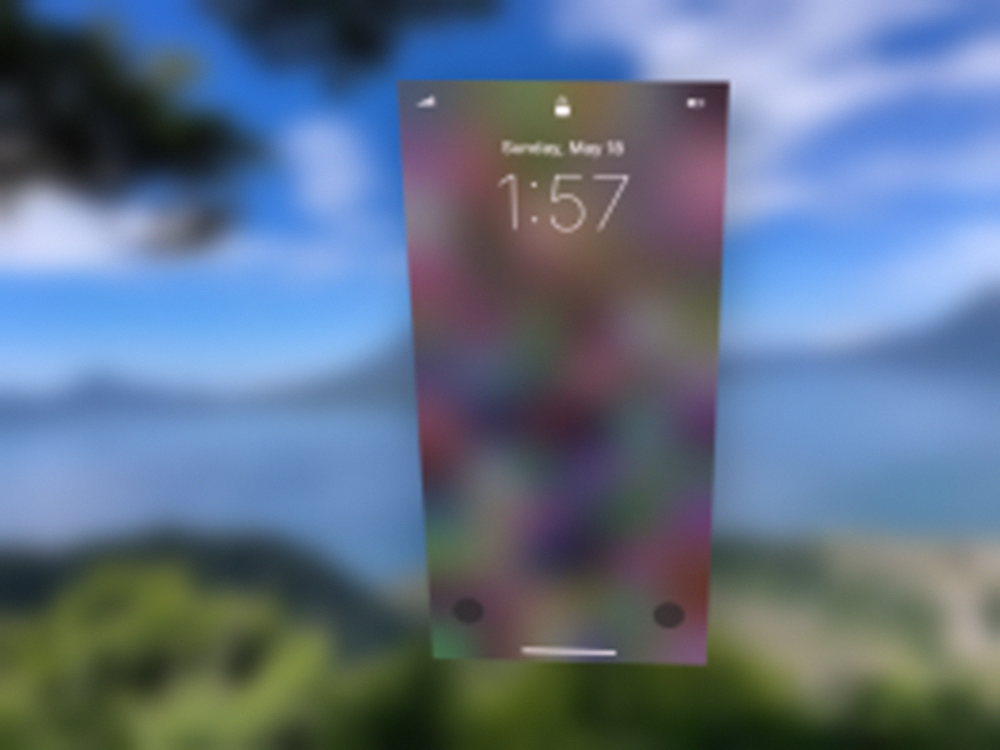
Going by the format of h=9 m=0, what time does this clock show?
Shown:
h=1 m=57
